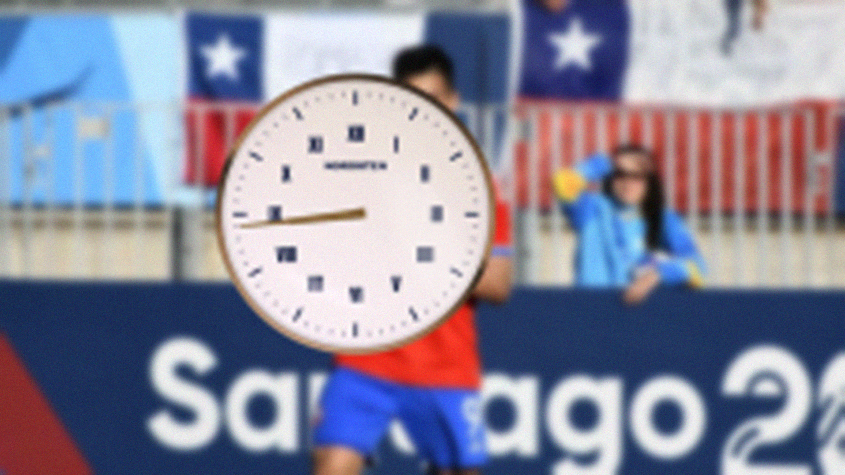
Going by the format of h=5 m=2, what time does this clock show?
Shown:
h=8 m=44
